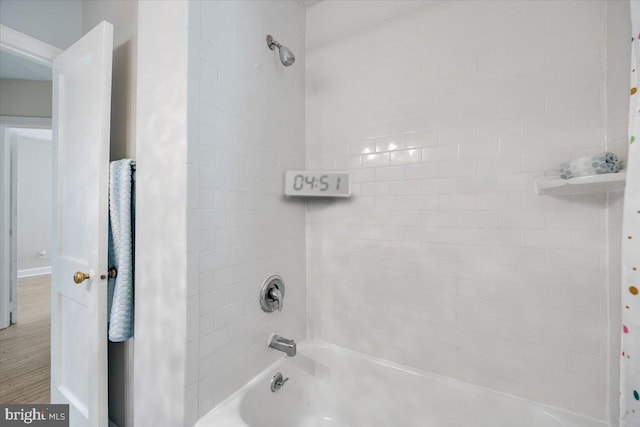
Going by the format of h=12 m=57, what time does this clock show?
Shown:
h=4 m=51
